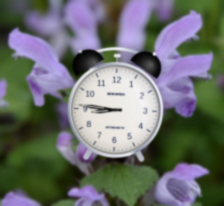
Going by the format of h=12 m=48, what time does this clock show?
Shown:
h=8 m=46
